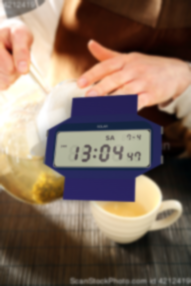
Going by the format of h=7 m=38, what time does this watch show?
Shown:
h=13 m=4
